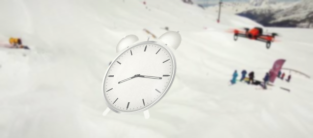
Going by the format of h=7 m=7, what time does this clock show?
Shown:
h=8 m=16
